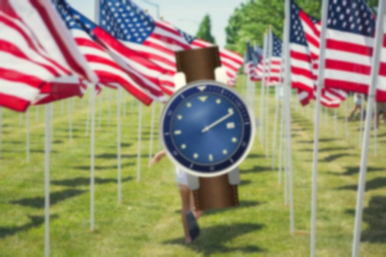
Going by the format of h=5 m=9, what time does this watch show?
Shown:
h=2 m=11
